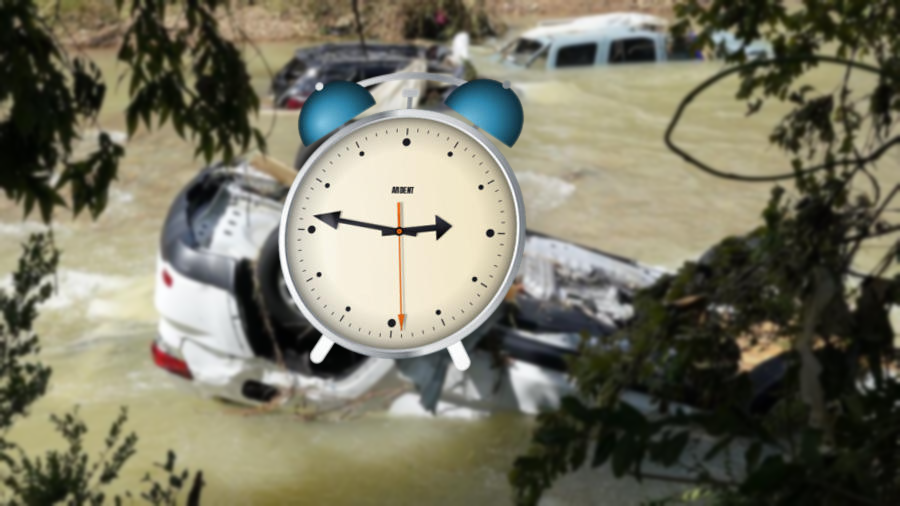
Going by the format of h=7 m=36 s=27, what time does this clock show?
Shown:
h=2 m=46 s=29
